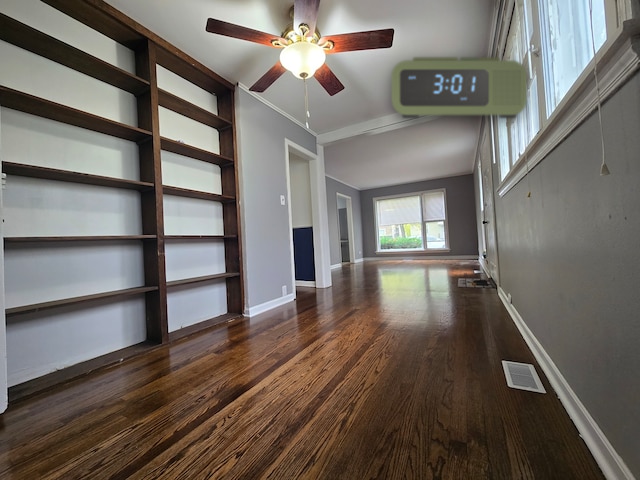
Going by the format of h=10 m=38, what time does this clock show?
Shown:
h=3 m=1
